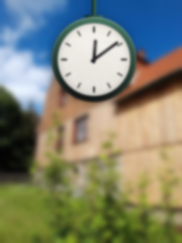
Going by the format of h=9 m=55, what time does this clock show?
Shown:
h=12 m=9
